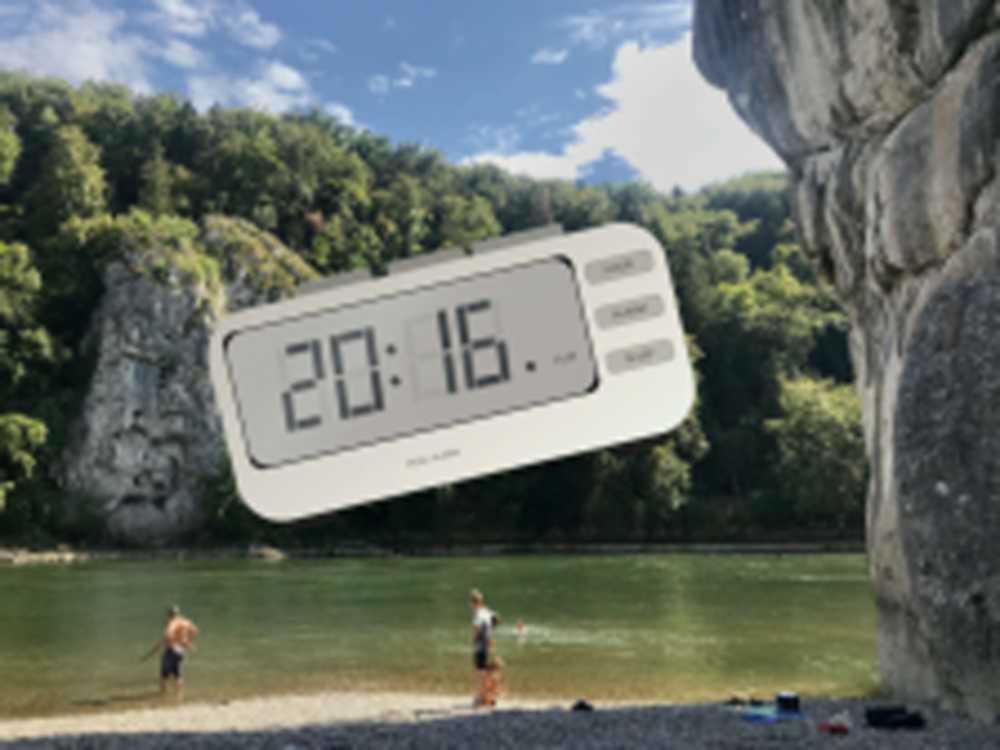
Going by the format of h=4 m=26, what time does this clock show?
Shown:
h=20 m=16
